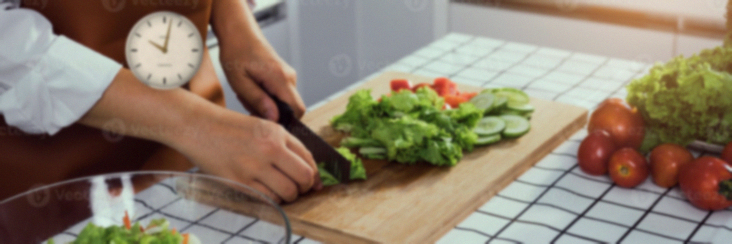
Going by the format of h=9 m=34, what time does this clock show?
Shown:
h=10 m=2
